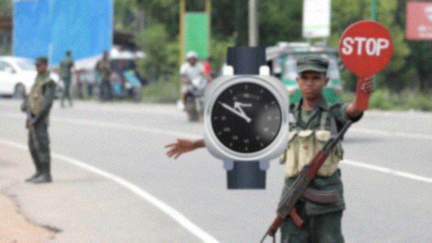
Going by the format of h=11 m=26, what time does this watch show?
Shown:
h=10 m=50
